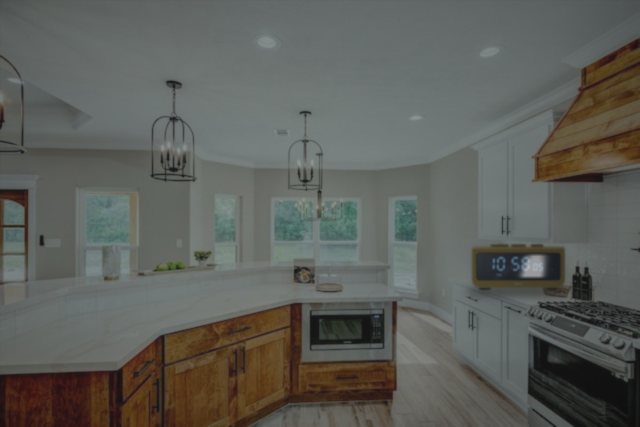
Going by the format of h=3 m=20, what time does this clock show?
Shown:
h=10 m=58
